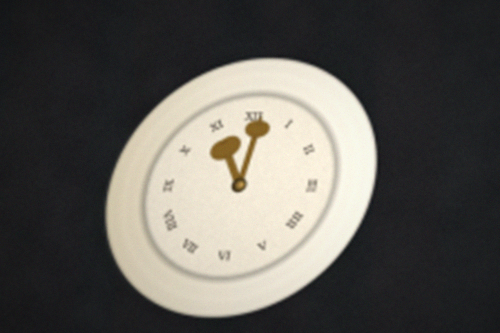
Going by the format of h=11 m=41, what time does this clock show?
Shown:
h=11 m=1
